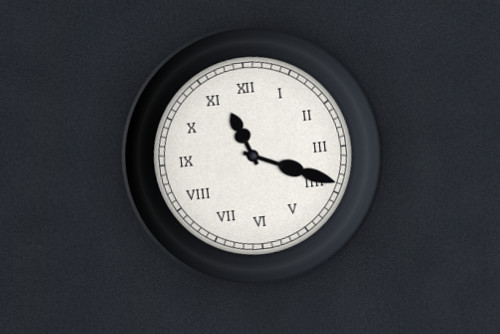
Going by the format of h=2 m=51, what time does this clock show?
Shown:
h=11 m=19
